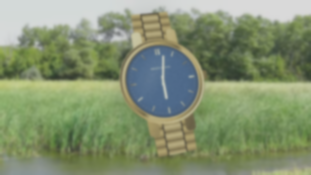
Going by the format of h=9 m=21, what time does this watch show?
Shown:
h=6 m=2
